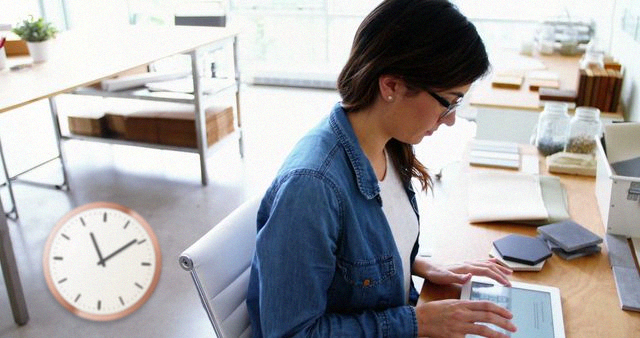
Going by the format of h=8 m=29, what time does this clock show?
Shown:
h=11 m=9
